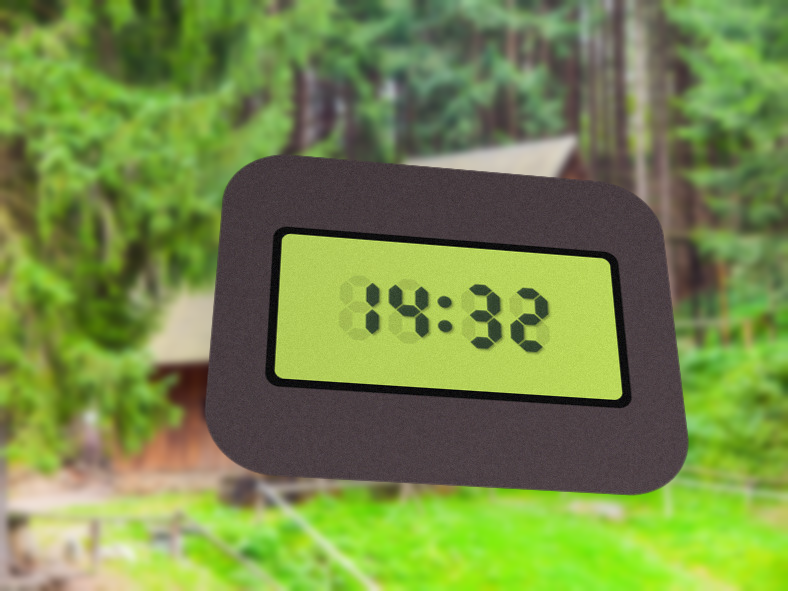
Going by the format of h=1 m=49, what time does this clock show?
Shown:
h=14 m=32
